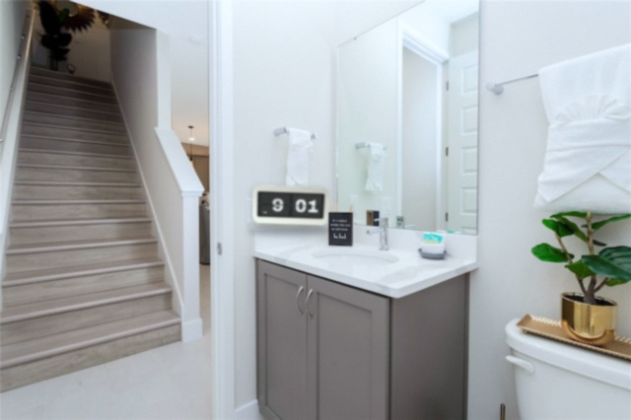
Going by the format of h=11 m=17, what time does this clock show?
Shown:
h=9 m=1
